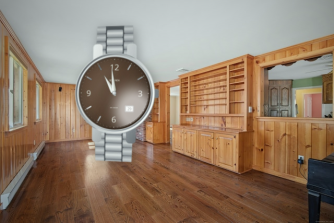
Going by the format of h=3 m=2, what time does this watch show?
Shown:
h=10 m=59
